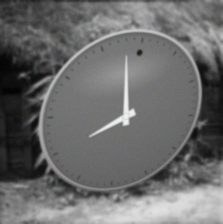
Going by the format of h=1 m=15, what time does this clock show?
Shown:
h=7 m=58
